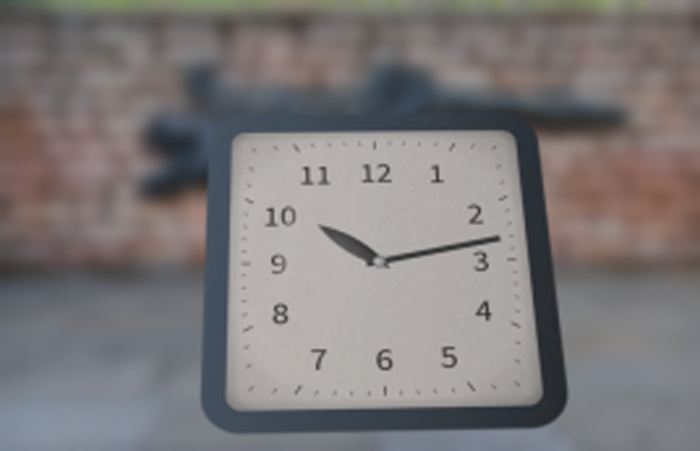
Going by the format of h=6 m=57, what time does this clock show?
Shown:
h=10 m=13
